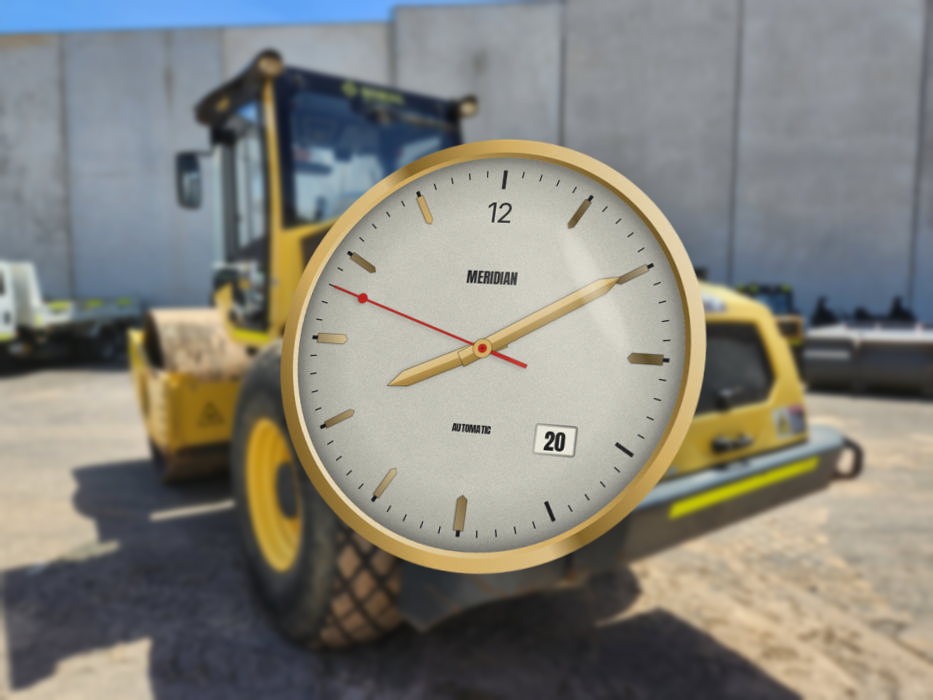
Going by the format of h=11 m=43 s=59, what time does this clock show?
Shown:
h=8 m=9 s=48
